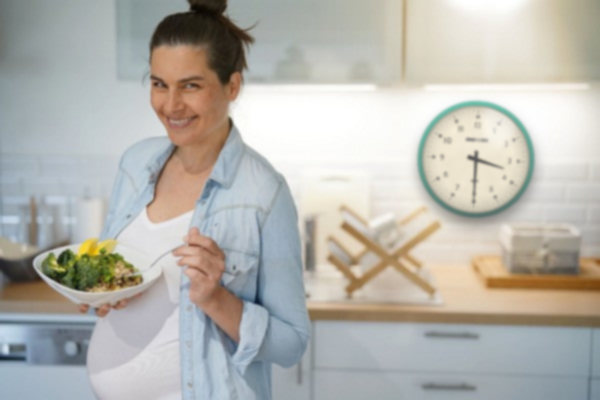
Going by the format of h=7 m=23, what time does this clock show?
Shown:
h=3 m=30
